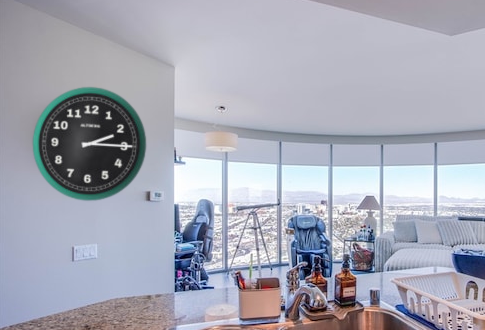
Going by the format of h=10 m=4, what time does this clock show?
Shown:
h=2 m=15
